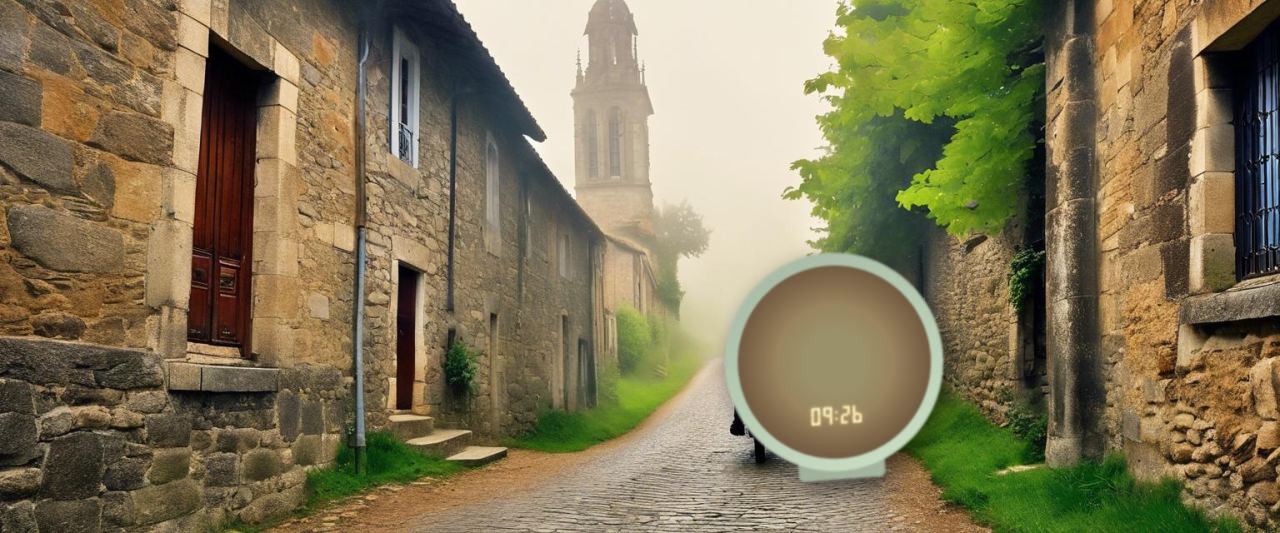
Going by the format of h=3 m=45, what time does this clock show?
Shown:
h=9 m=26
